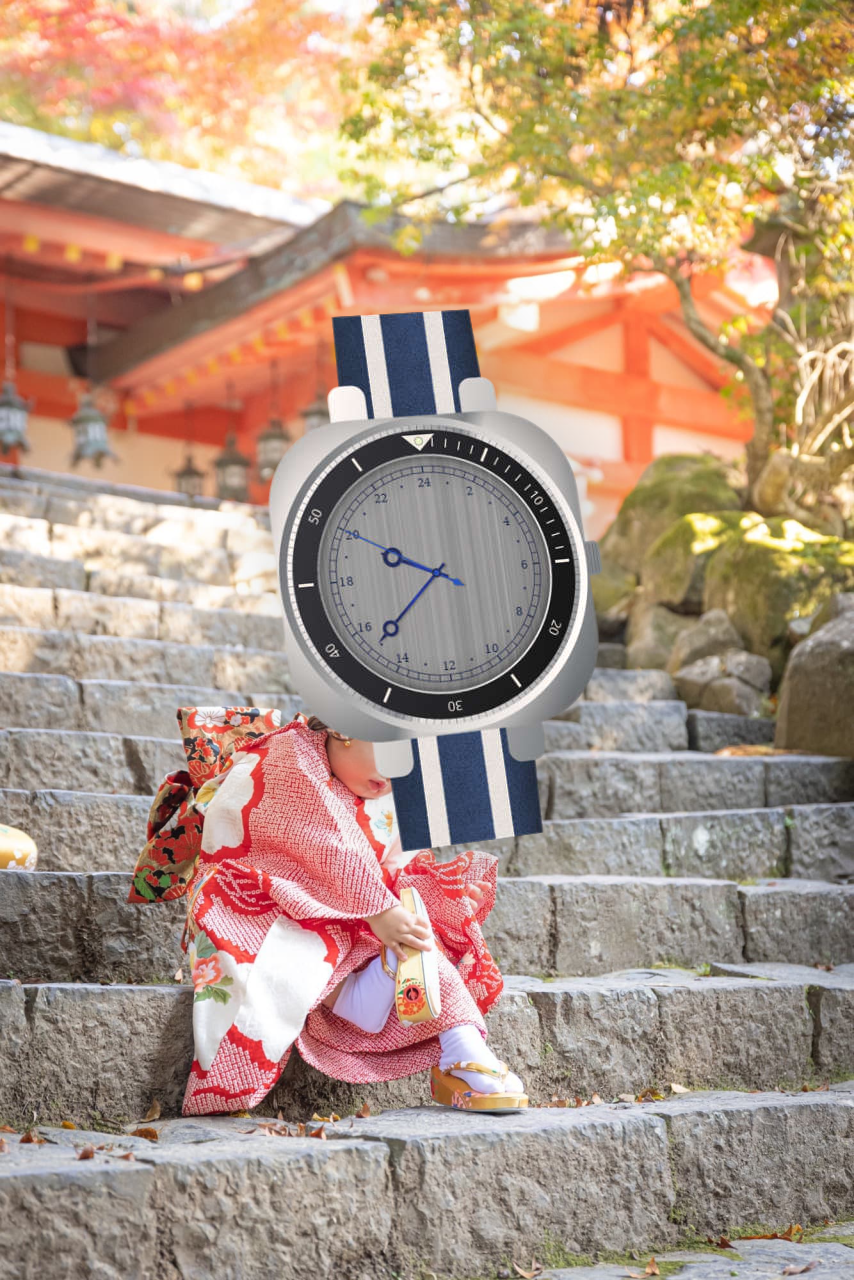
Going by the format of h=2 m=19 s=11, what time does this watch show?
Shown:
h=19 m=37 s=50
